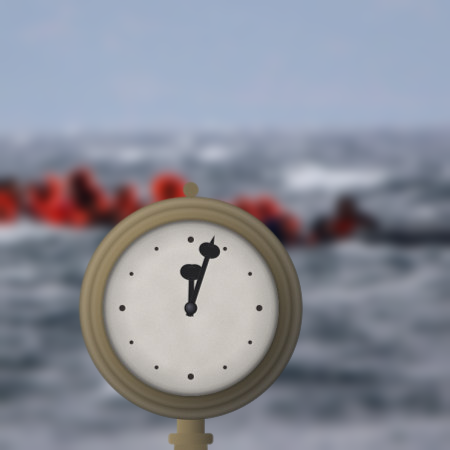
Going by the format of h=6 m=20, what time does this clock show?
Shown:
h=12 m=3
